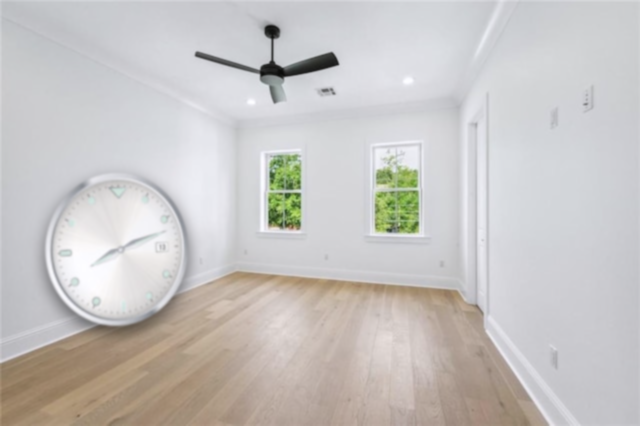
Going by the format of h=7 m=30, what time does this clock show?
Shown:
h=8 m=12
